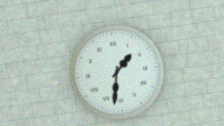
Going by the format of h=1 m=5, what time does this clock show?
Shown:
h=1 m=32
